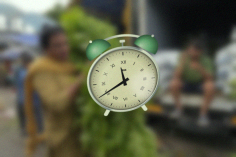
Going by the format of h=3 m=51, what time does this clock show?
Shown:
h=11 m=40
